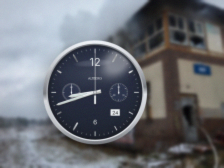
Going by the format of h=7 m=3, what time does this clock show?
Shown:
h=8 m=42
